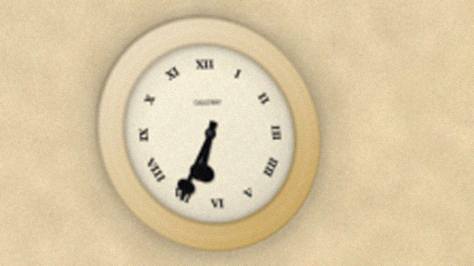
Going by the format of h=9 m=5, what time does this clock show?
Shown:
h=6 m=35
